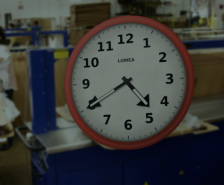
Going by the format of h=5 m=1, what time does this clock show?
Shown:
h=4 m=40
